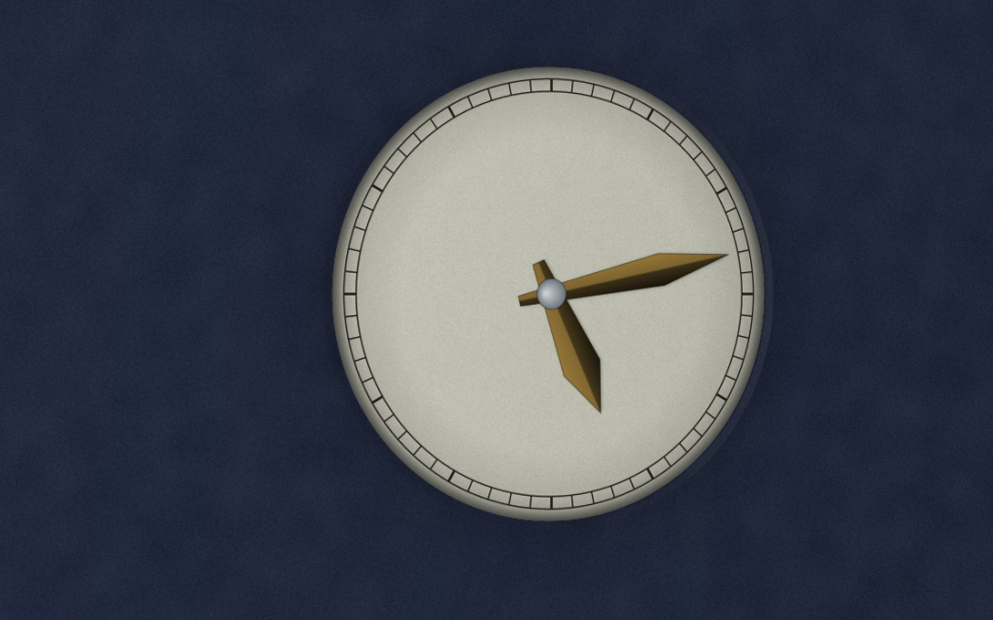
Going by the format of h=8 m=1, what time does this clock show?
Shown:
h=5 m=13
